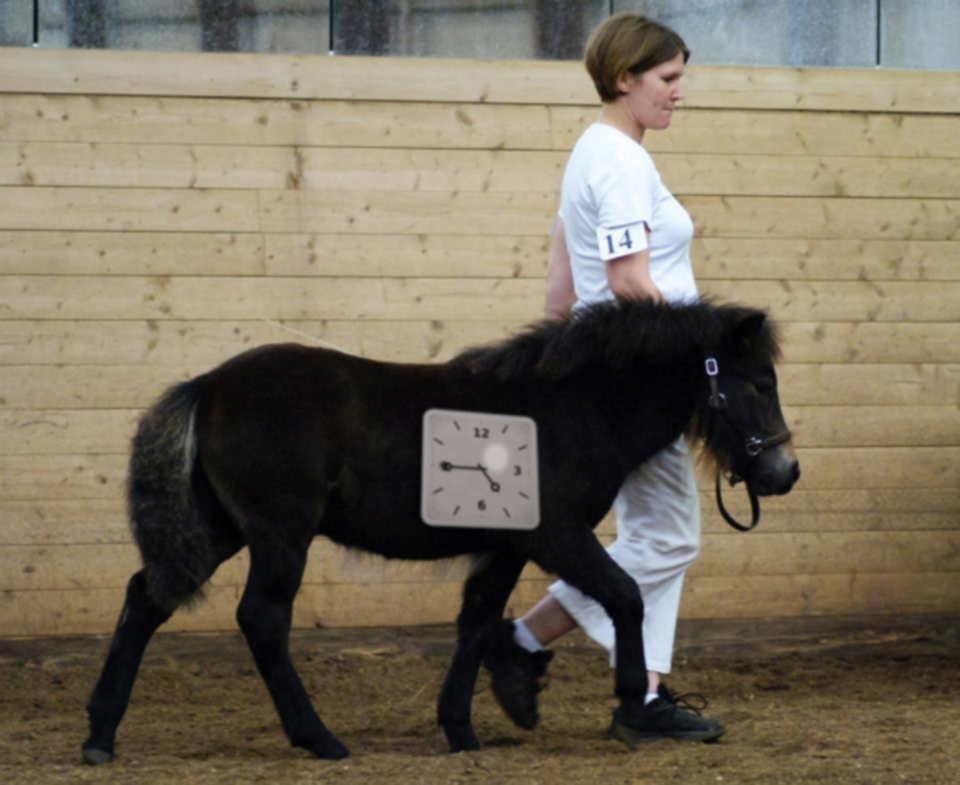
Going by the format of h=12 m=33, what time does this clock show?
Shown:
h=4 m=45
